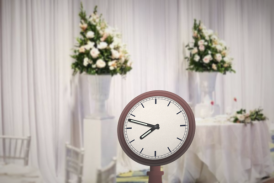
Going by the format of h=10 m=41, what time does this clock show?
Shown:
h=7 m=48
